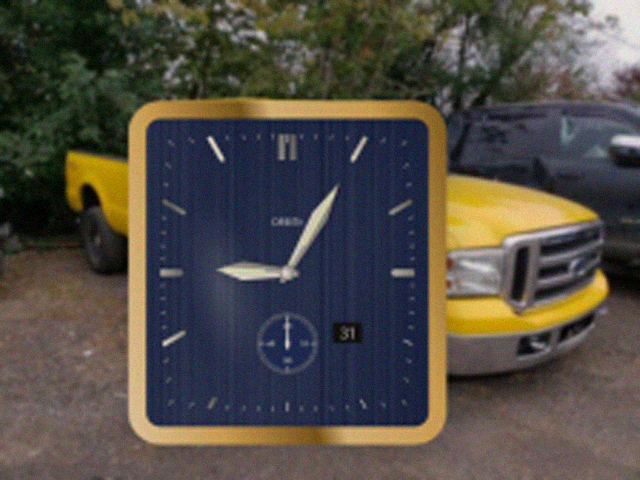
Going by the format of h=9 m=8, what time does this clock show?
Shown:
h=9 m=5
